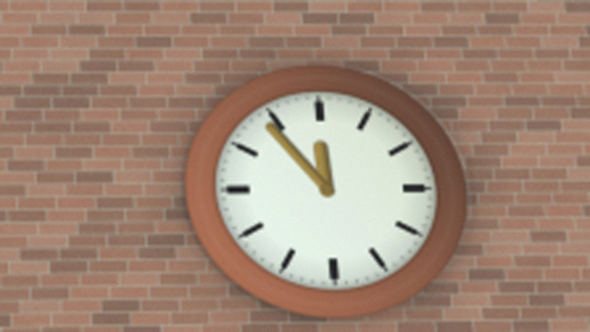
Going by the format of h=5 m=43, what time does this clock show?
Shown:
h=11 m=54
